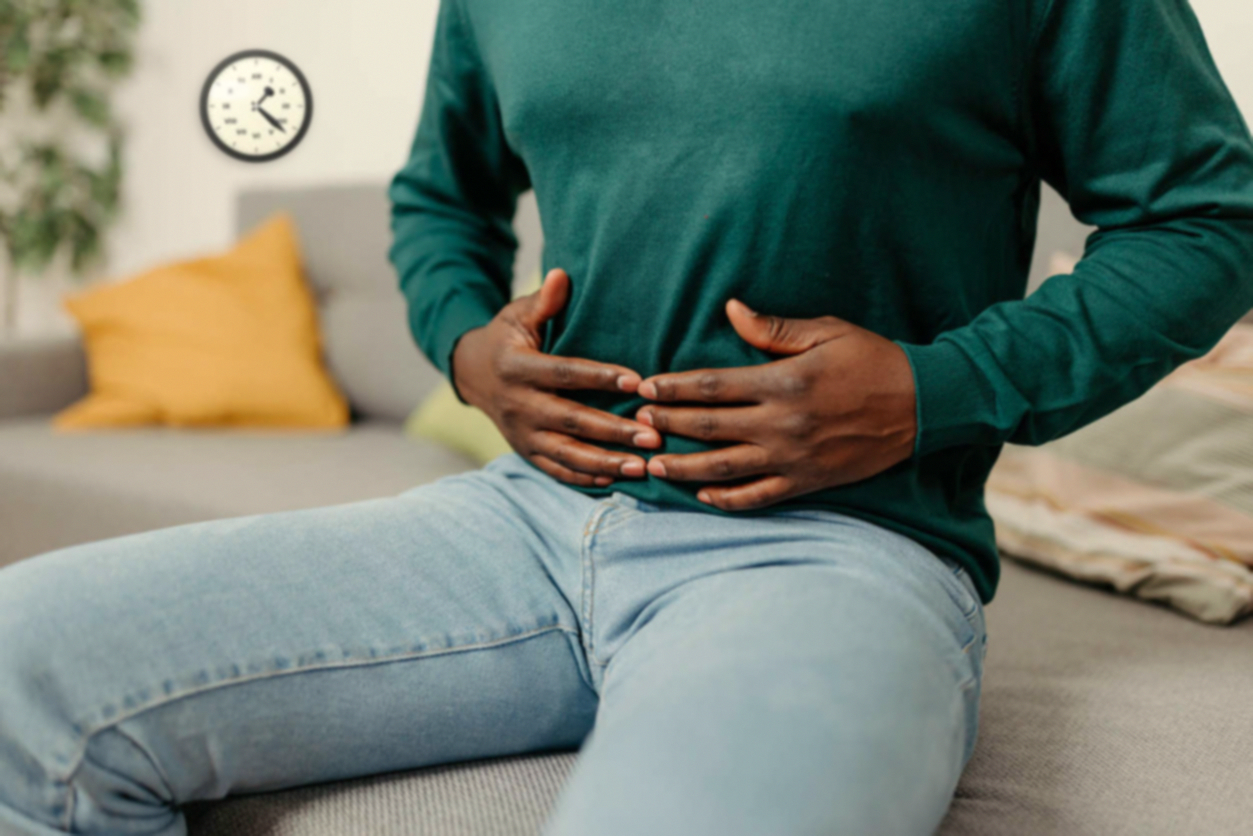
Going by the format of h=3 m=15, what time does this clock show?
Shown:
h=1 m=22
